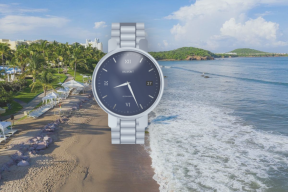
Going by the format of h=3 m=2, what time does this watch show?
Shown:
h=8 m=26
